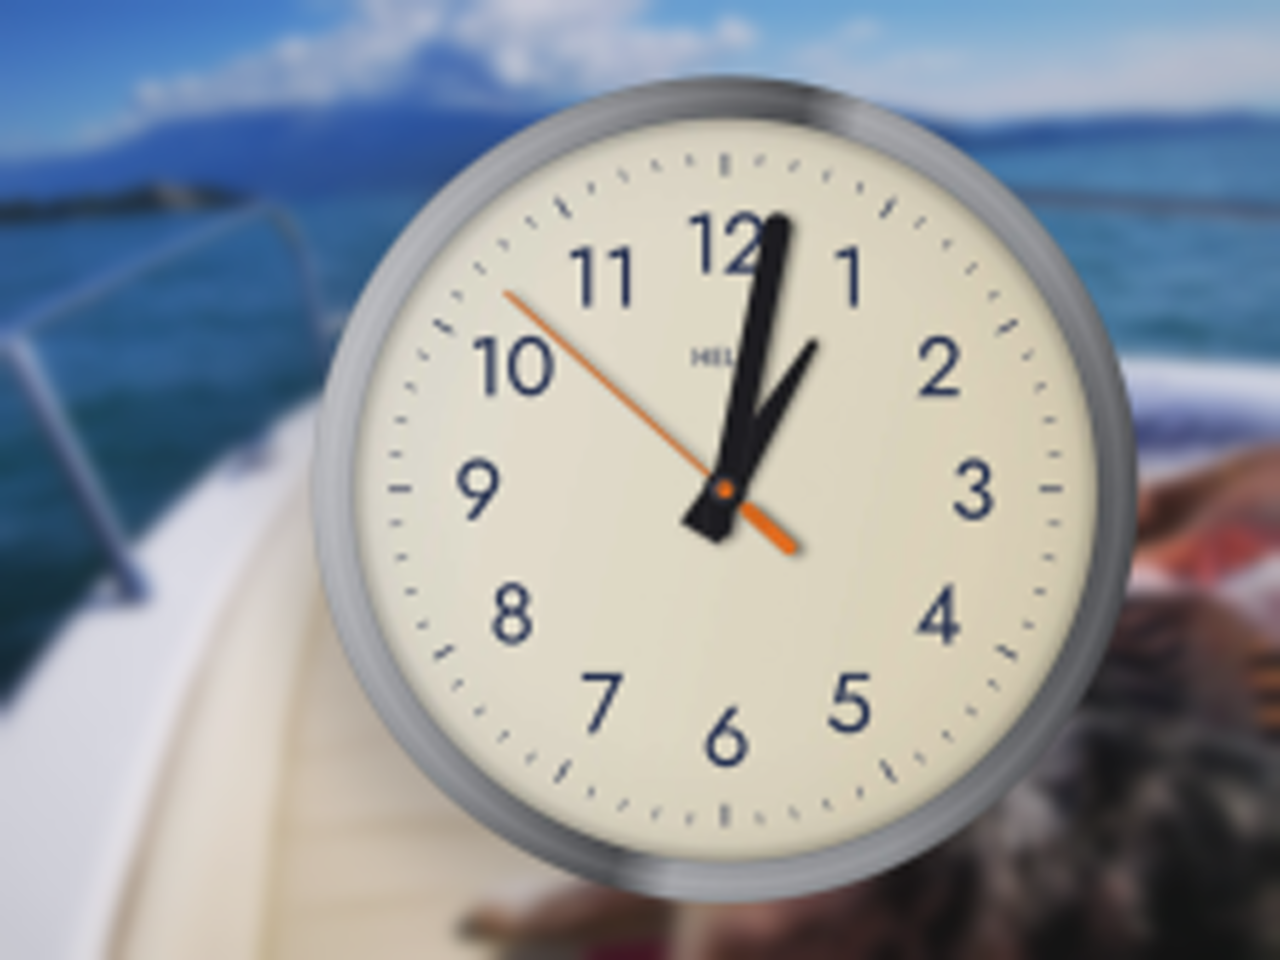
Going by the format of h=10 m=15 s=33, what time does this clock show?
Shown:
h=1 m=1 s=52
